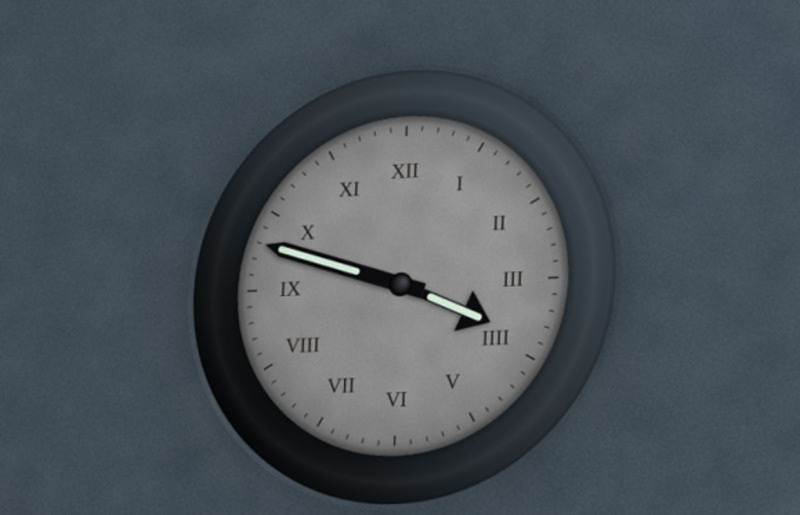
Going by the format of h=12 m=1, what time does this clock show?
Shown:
h=3 m=48
